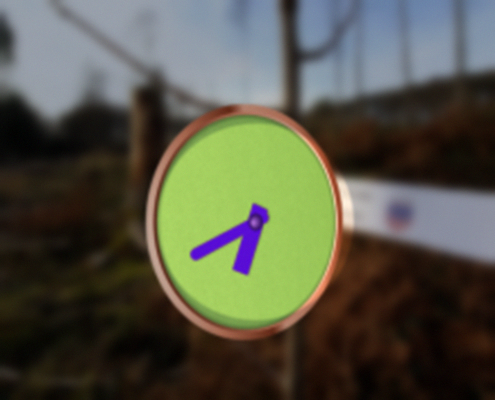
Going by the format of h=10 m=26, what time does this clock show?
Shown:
h=6 m=41
